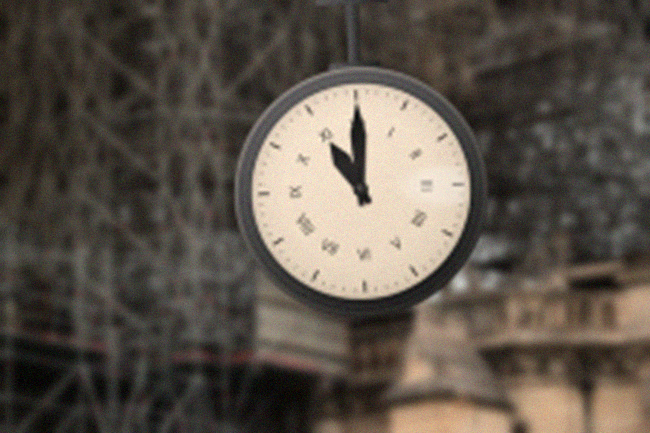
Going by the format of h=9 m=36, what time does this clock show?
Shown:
h=11 m=0
